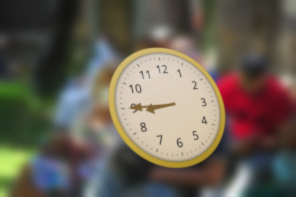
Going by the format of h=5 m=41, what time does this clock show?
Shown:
h=8 m=45
